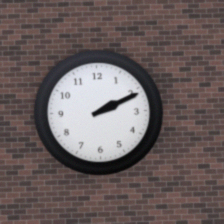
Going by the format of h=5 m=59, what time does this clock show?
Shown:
h=2 m=11
